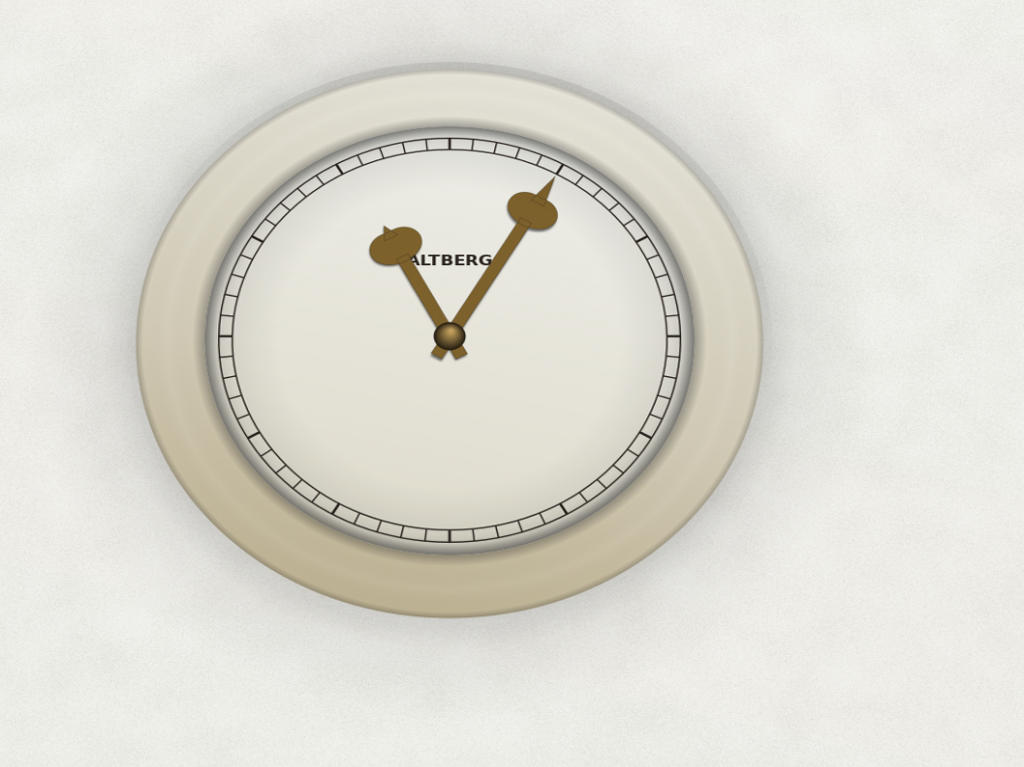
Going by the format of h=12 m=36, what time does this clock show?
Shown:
h=11 m=5
